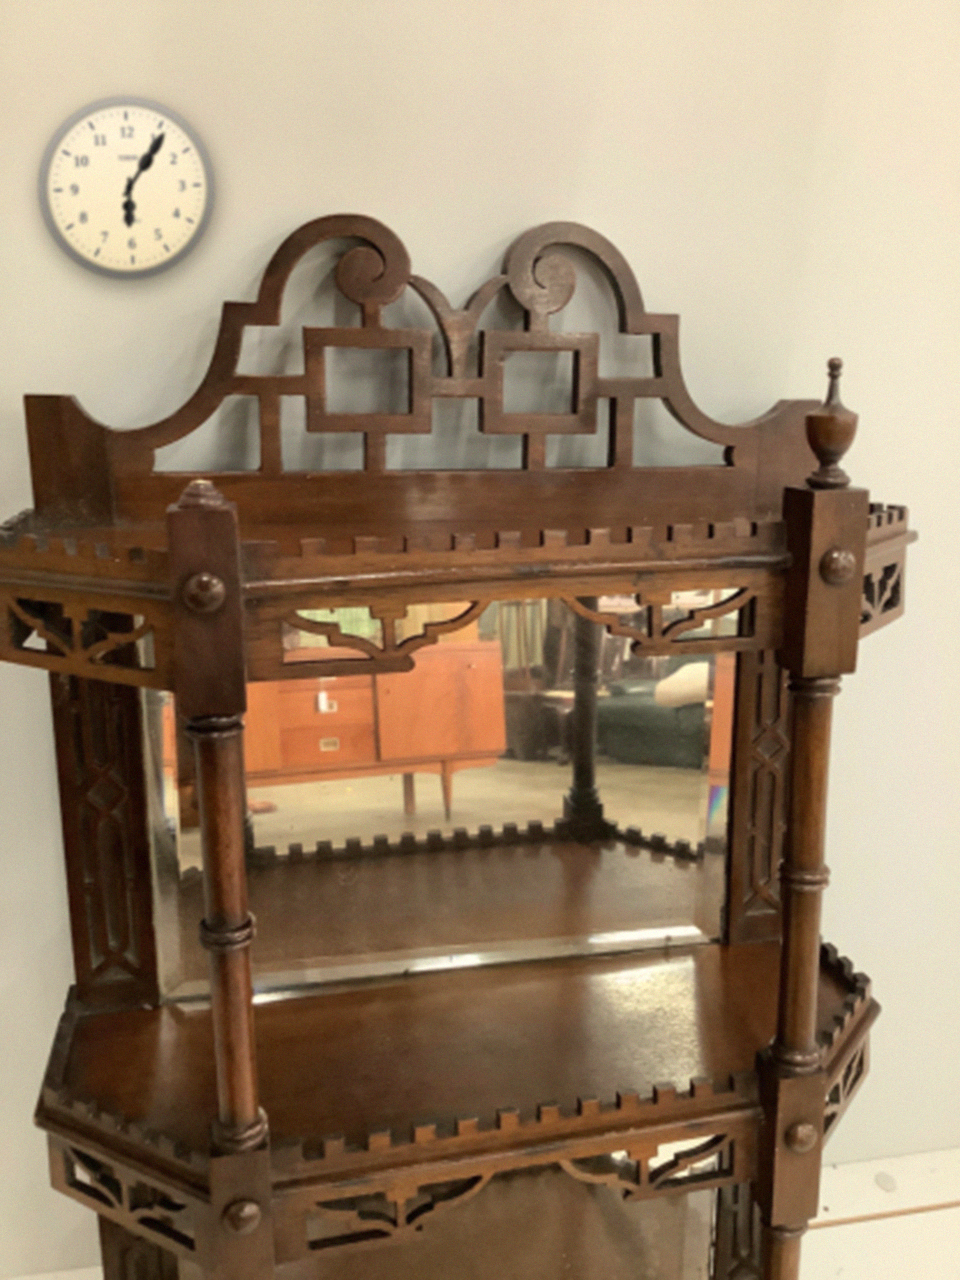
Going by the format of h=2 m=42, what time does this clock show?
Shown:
h=6 m=6
